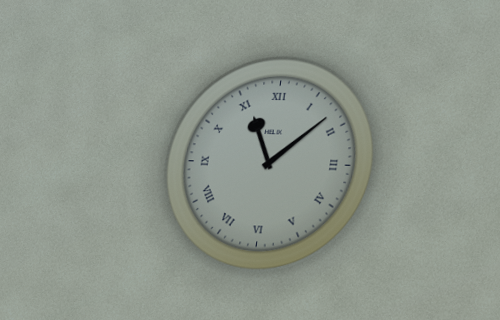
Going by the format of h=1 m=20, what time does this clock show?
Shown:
h=11 m=8
